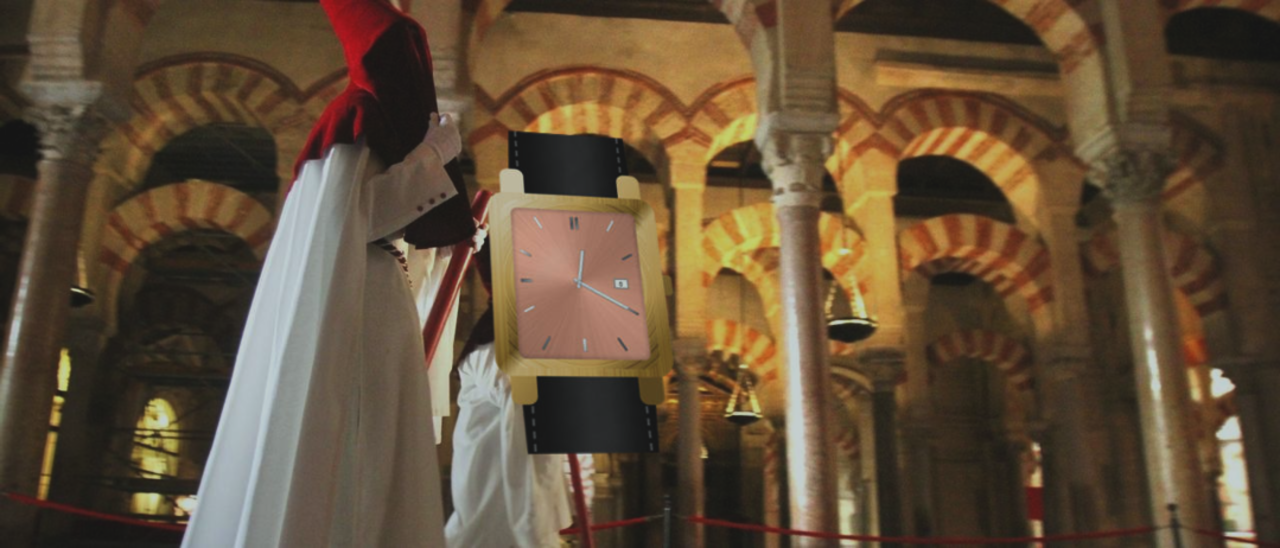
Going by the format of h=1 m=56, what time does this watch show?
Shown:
h=12 m=20
